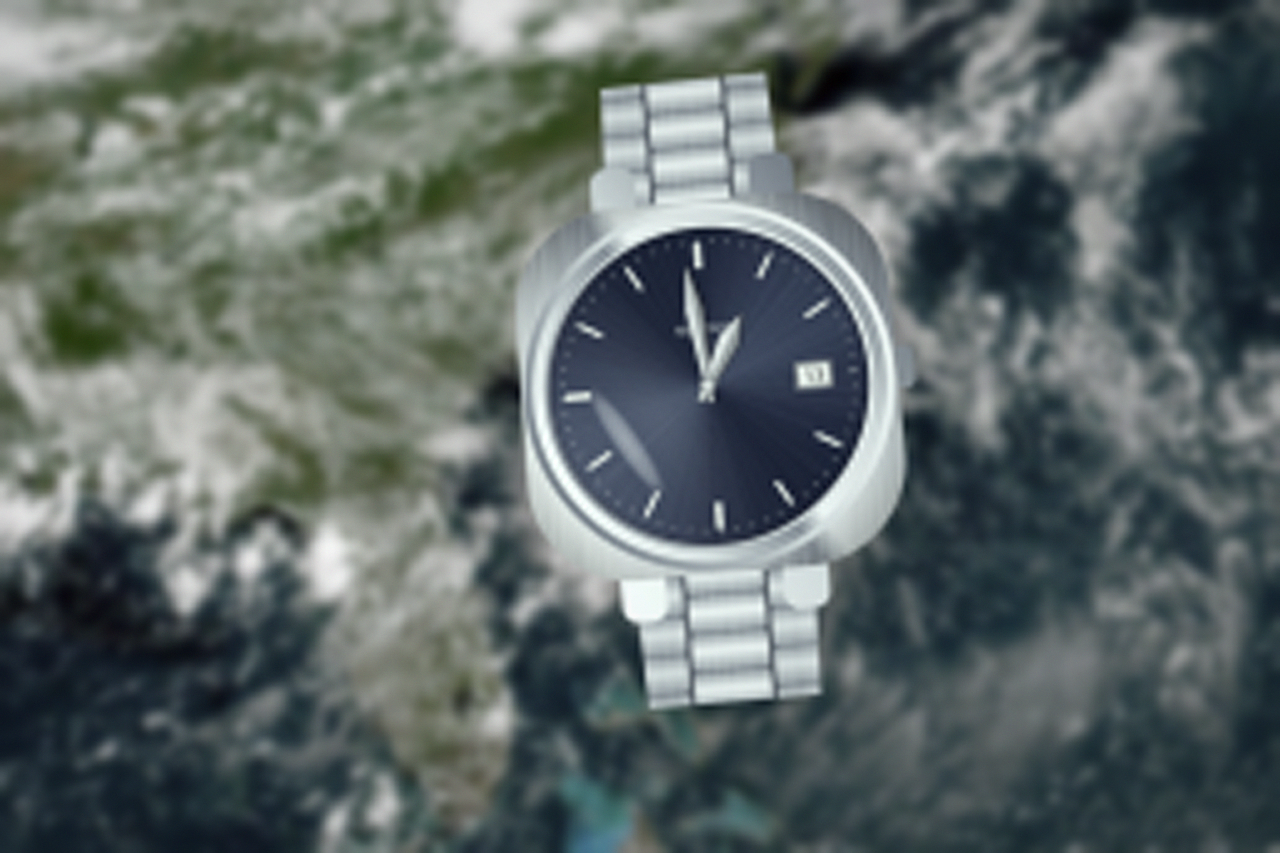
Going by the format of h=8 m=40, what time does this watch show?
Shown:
h=12 m=59
